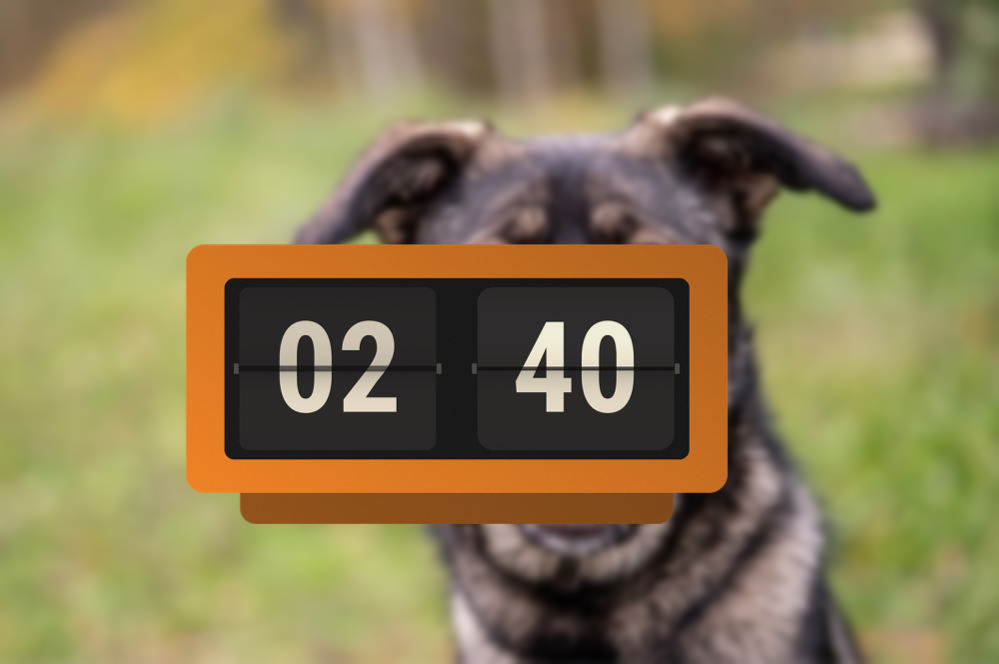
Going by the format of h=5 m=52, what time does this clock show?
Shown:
h=2 m=40
